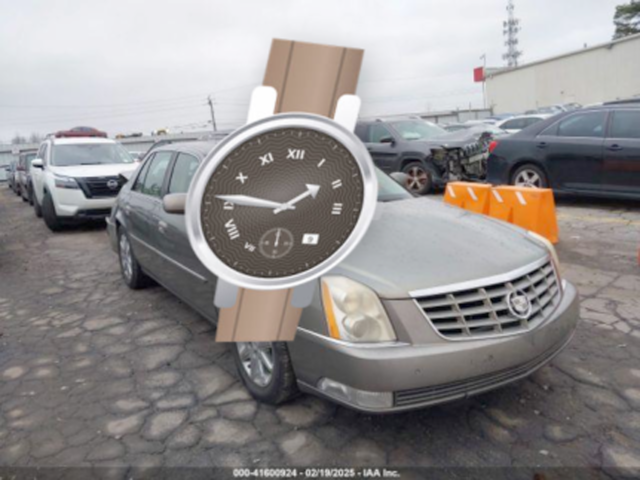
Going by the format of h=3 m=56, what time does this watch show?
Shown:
h=1 m=46
